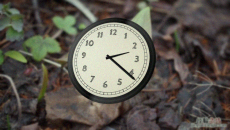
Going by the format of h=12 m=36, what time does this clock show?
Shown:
h=2 m=21
